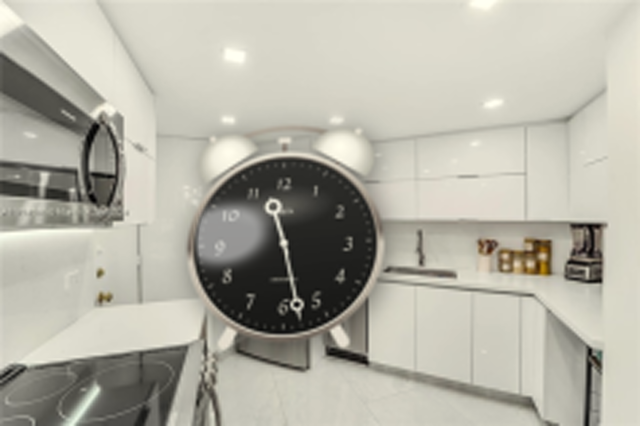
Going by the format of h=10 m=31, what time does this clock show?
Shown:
h=11 m=28
